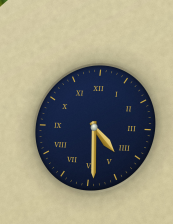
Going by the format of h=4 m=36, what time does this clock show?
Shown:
h=4 m=29
